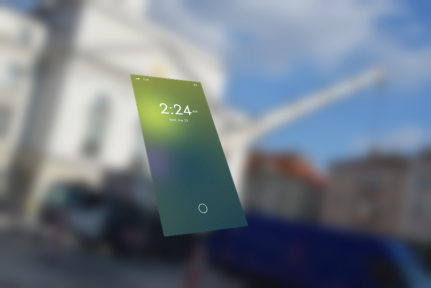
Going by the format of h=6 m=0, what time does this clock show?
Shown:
h=2 m=24
